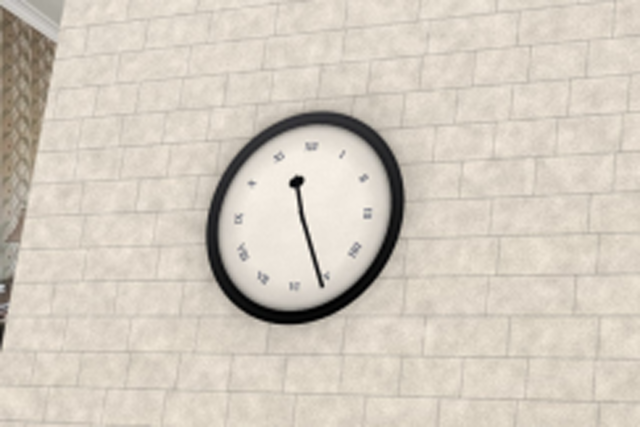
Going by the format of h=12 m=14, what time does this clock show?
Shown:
h=11 m=26
